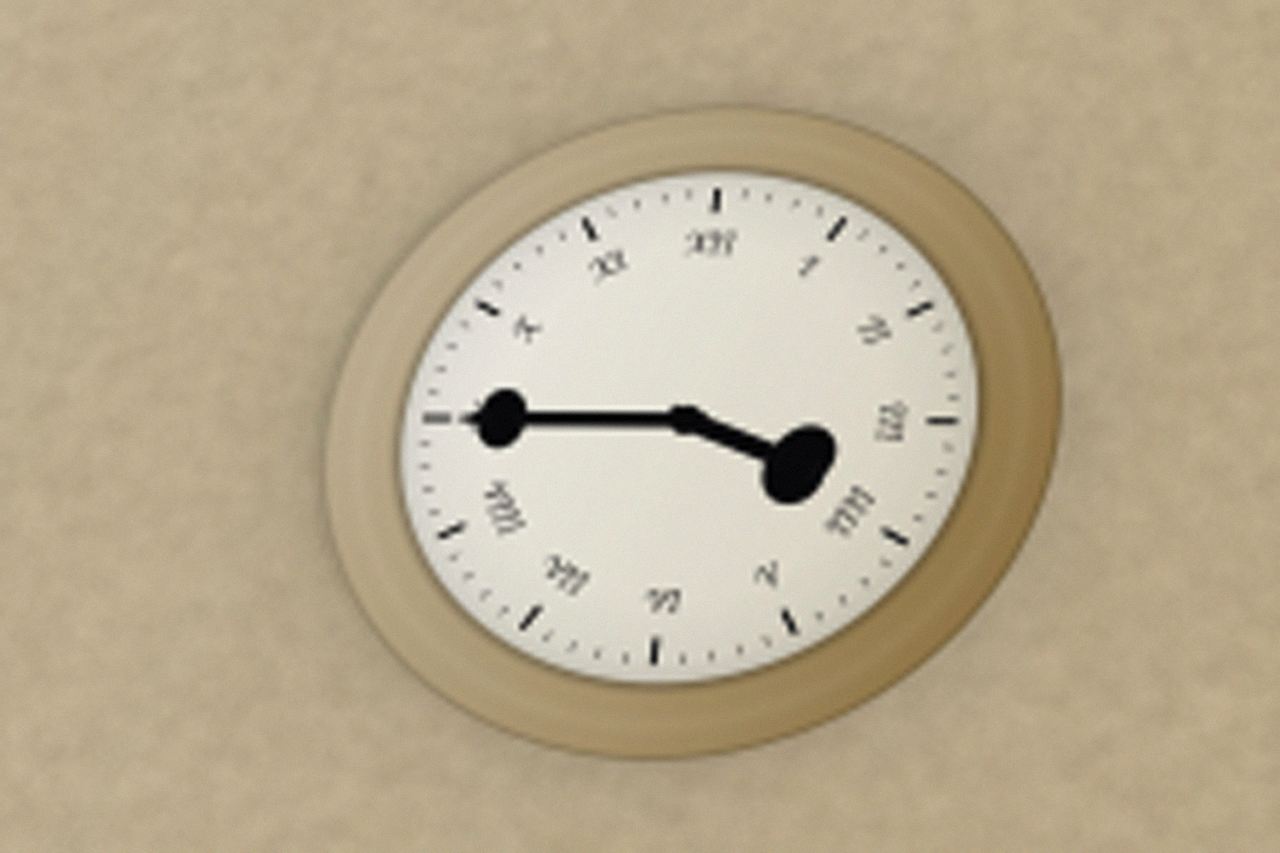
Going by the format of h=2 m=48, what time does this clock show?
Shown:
h=3 m=45
